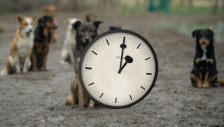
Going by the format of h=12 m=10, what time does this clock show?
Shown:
h=1 m=0
